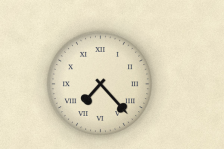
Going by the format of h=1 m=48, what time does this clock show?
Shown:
h=7 m=23
